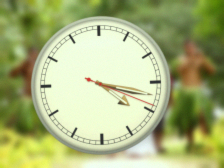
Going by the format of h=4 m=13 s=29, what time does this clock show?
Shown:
h=4 m=17 s=19
